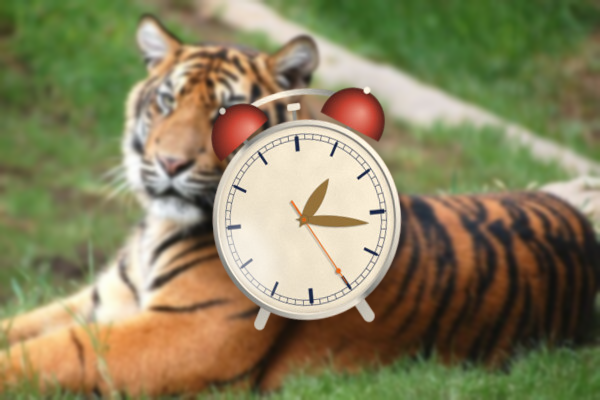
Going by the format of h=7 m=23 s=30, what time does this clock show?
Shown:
h=1 m=16 s=25
